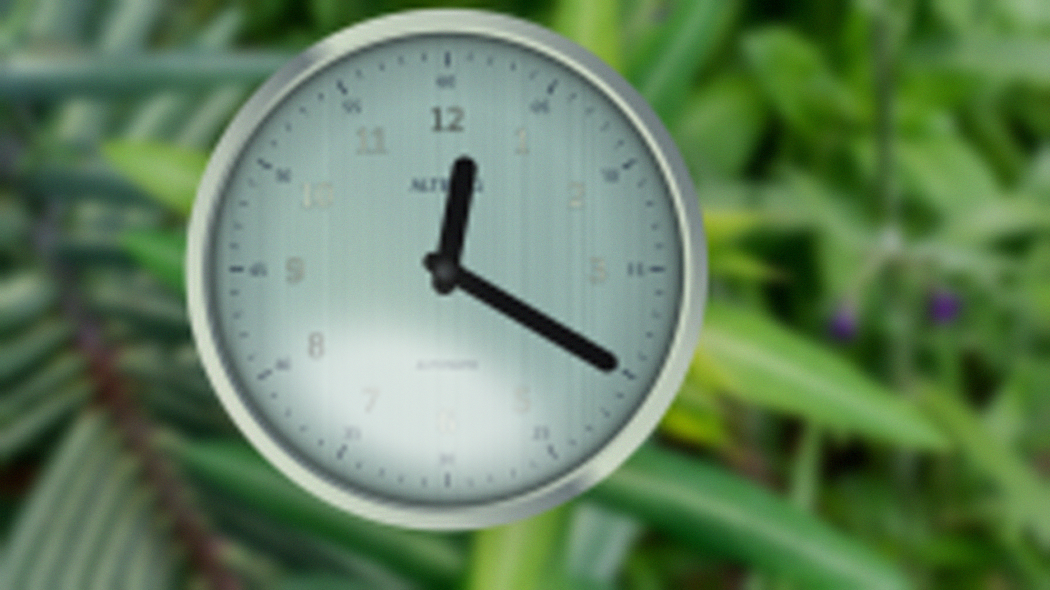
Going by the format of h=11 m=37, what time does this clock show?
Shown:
h=12 m=20
